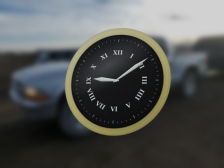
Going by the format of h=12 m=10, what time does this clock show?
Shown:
h=9 m=9
